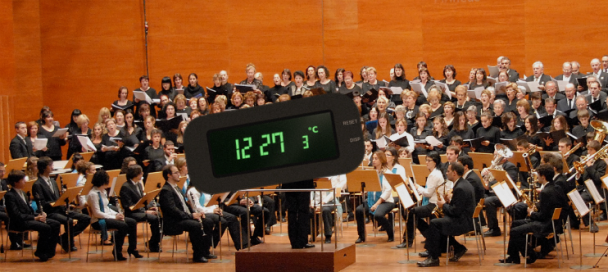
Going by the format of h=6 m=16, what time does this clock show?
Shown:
h=12 m=27
